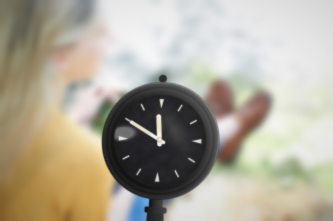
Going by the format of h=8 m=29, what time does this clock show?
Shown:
h=11 m=50
